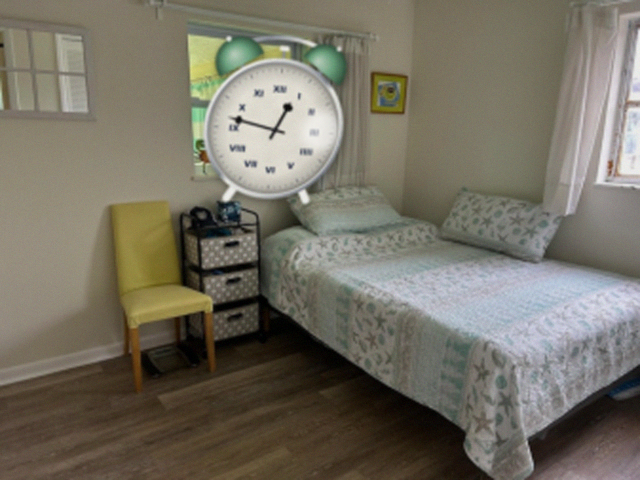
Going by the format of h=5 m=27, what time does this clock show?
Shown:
h=12 m=47
